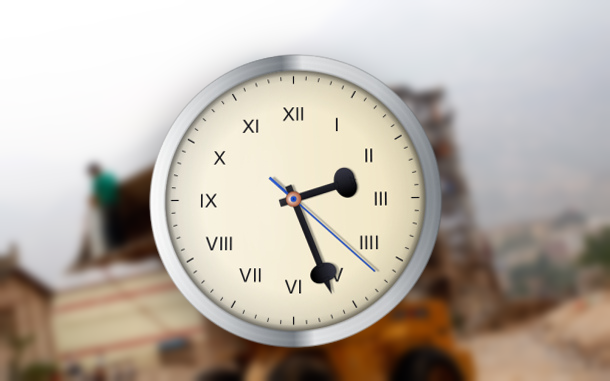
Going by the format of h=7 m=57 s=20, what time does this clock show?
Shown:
h=2 m=26 s=22
